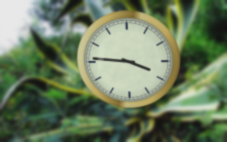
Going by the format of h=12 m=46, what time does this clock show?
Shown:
h=3 m=46
